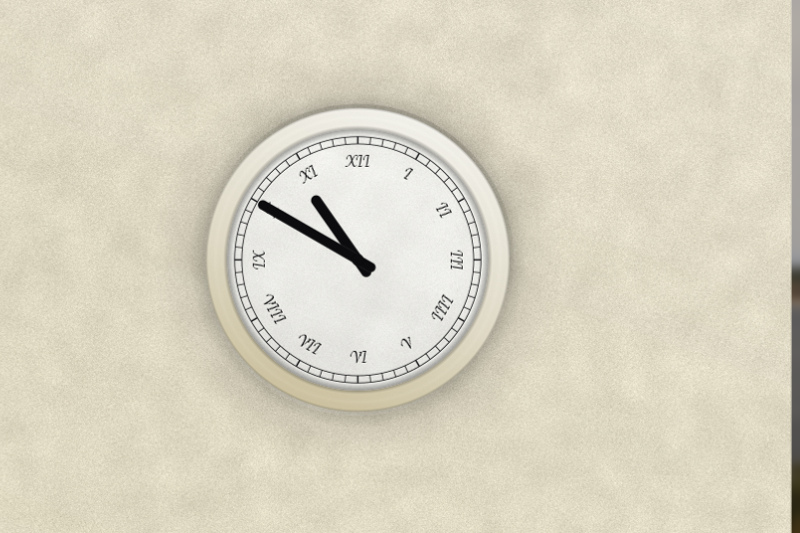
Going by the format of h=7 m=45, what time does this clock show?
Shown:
h=10 m=50
